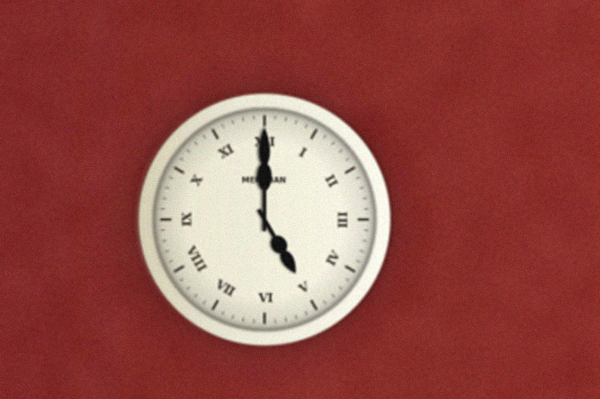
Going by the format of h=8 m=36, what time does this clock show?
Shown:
h=5 m=0
